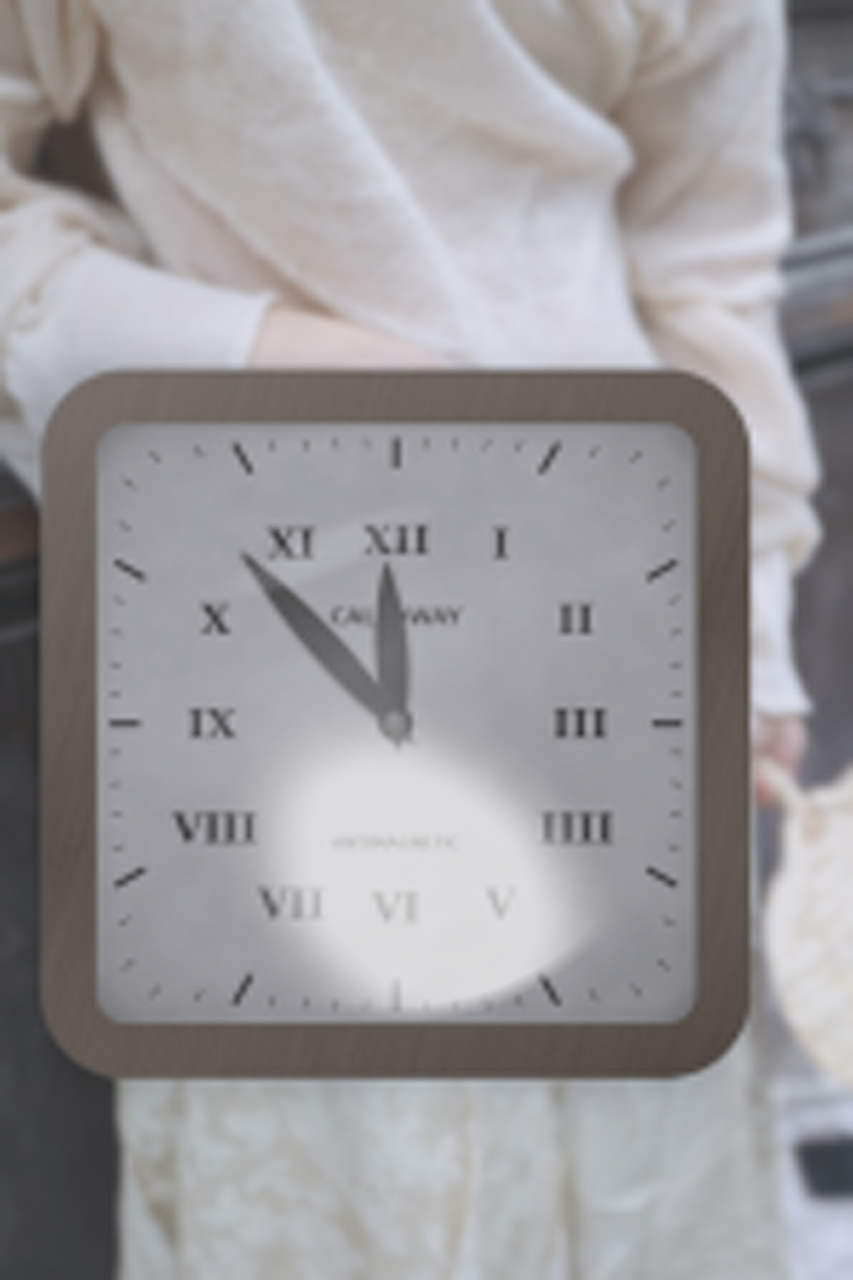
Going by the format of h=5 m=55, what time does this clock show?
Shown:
h=11 m=53
